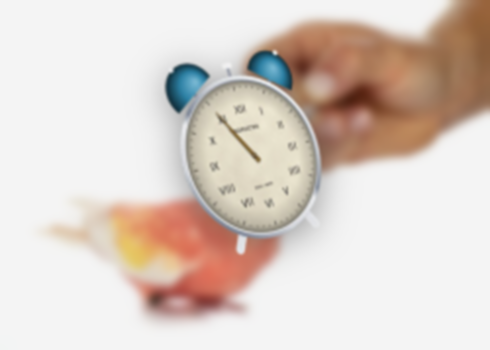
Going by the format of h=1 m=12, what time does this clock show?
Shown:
h=10 m=55
